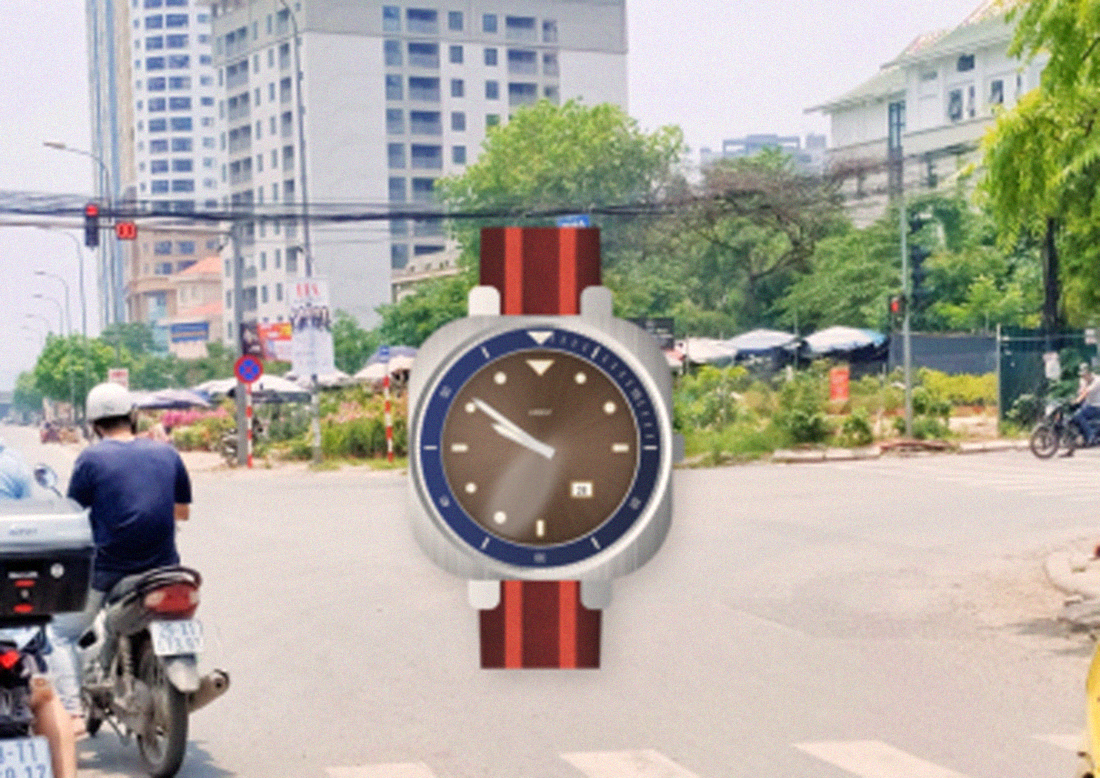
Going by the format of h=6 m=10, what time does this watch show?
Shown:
h=9 m=51
